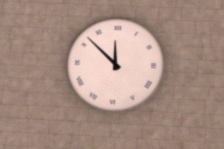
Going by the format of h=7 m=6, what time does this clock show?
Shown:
h=11 m=52
